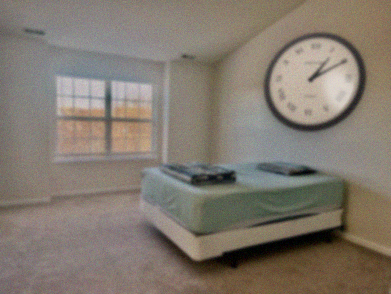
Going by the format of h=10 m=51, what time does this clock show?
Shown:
h=1 m=10
